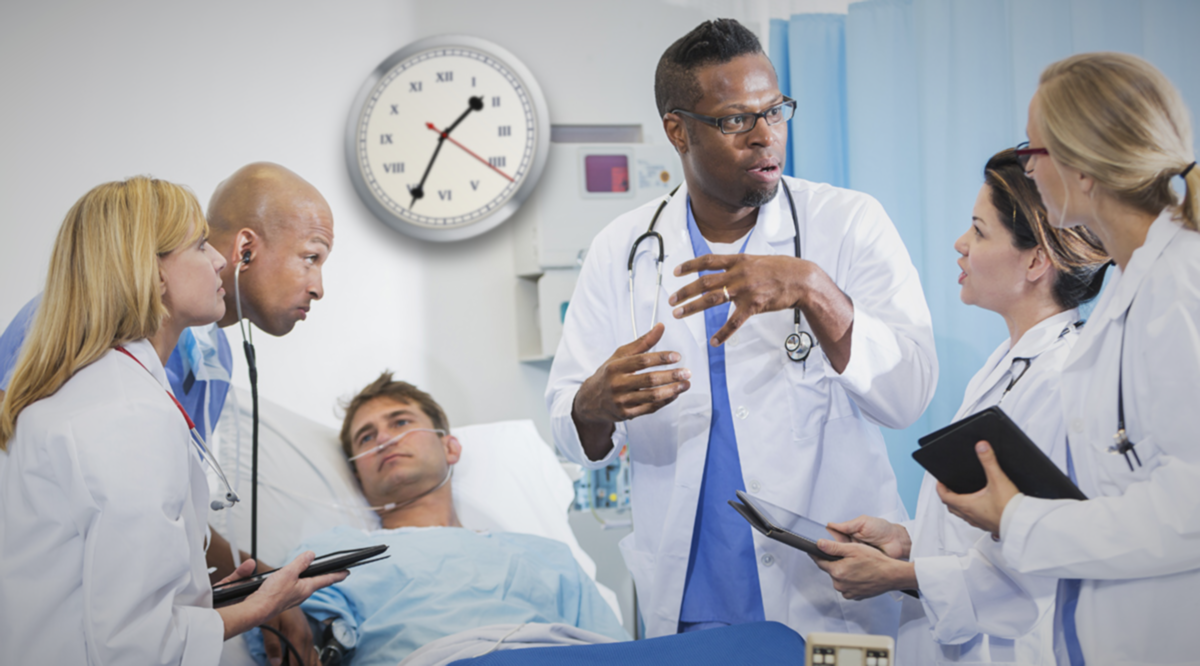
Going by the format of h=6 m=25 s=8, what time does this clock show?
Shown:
h=1 m=34 s=21
